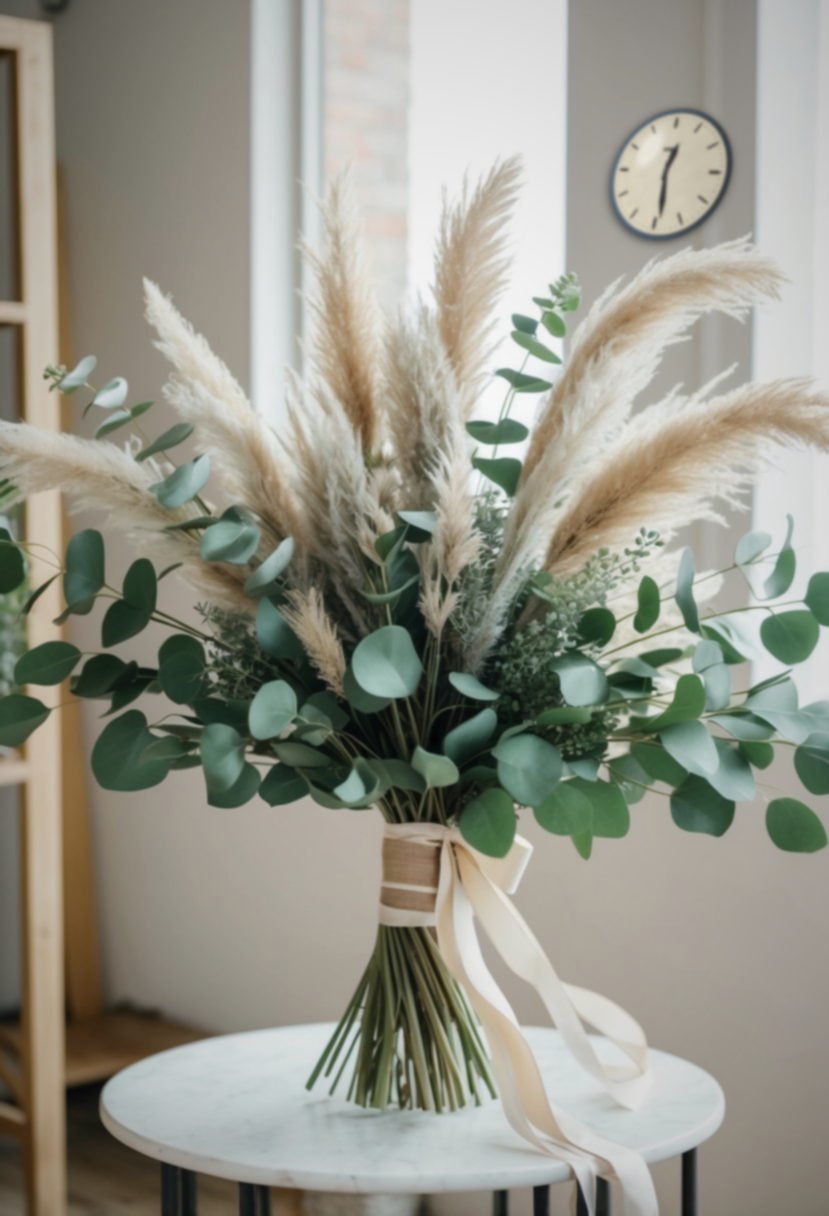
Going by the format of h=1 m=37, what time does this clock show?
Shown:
h=12 m=29
